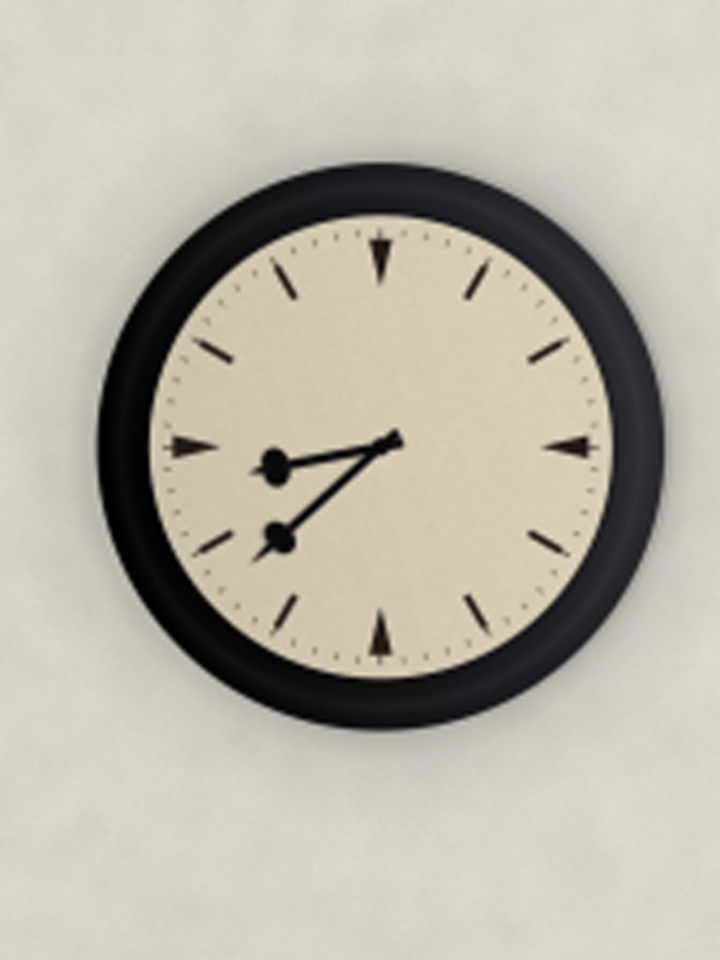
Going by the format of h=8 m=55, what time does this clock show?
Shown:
h=8 m=38
